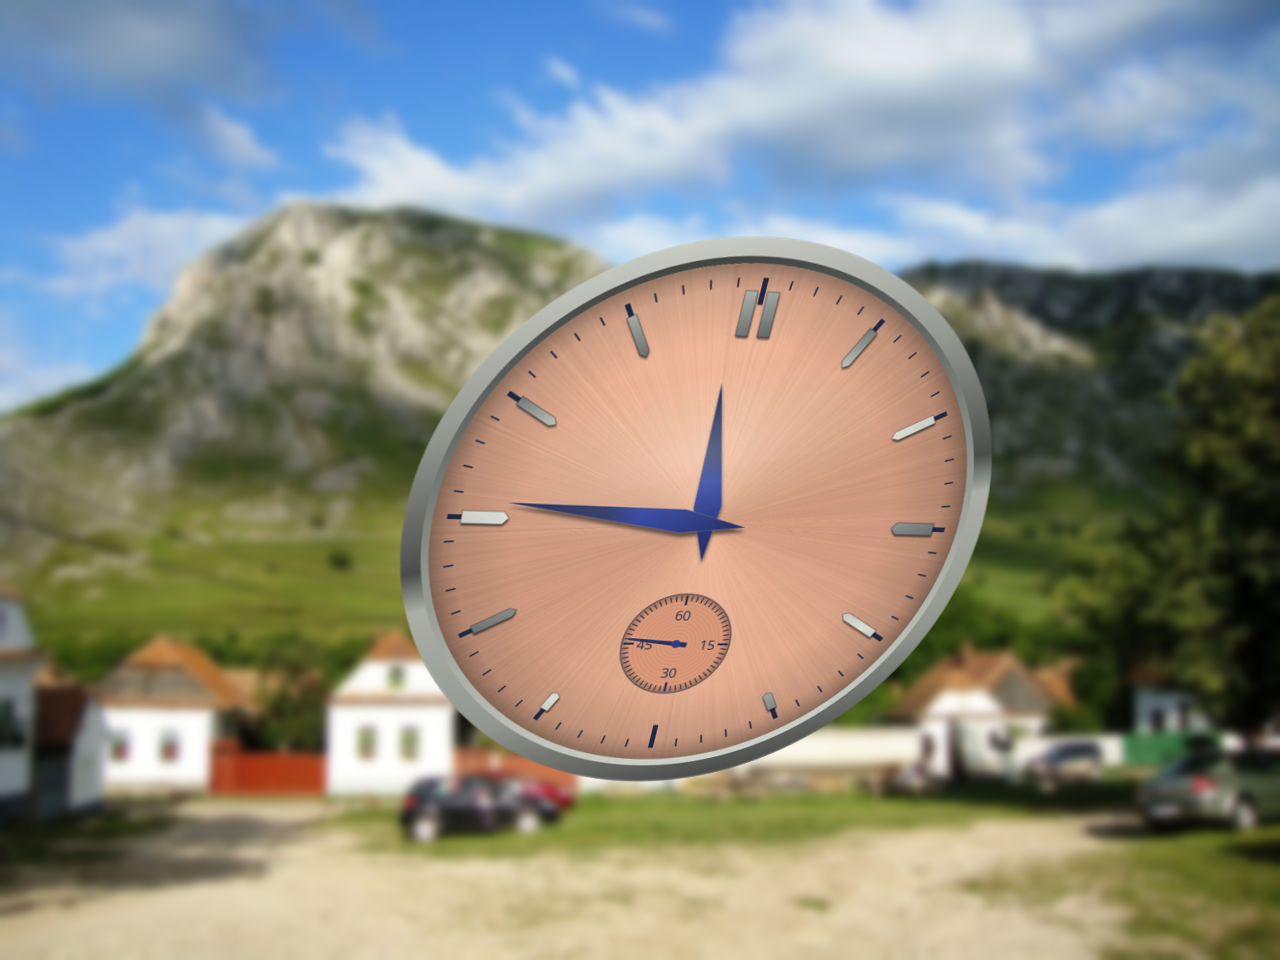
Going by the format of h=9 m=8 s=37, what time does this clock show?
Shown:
h=11 m=45 s=46
